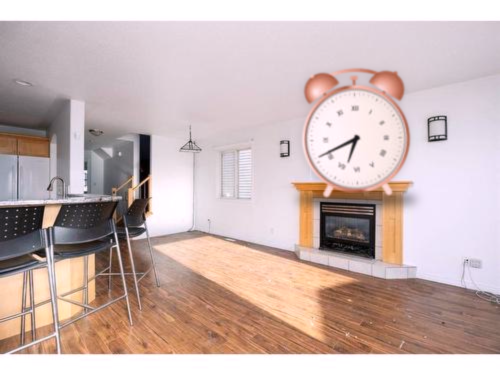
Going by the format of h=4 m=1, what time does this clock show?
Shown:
h=6 m=41
